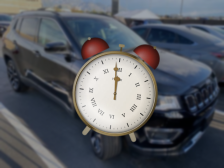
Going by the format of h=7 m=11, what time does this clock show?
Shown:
h=11 m=59
